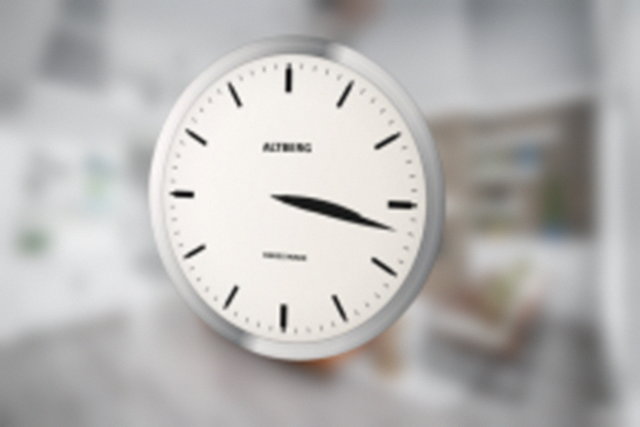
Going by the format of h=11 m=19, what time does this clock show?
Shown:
h=3 m=17
